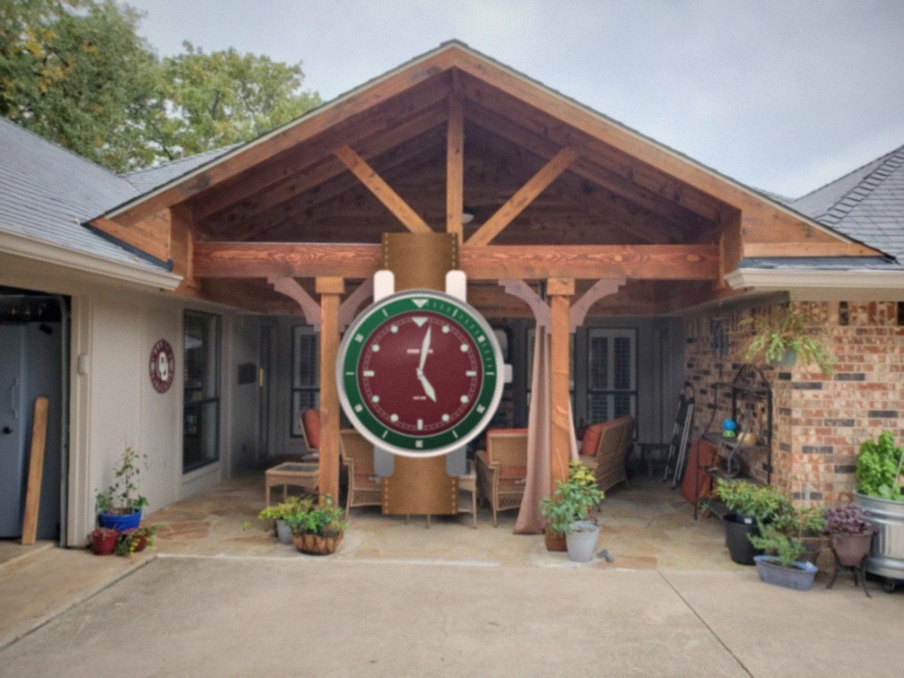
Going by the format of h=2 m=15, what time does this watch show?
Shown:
h=5 m=2
